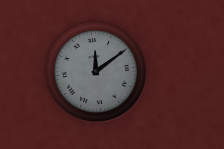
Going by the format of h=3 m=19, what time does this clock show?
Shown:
h=12 m=10
